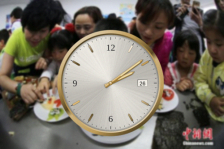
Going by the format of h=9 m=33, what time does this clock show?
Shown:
h=2 m=9
